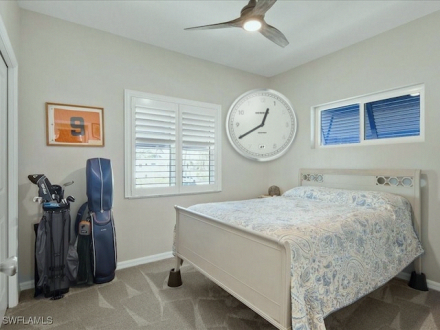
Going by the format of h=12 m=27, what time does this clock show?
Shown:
h=12 m=40
